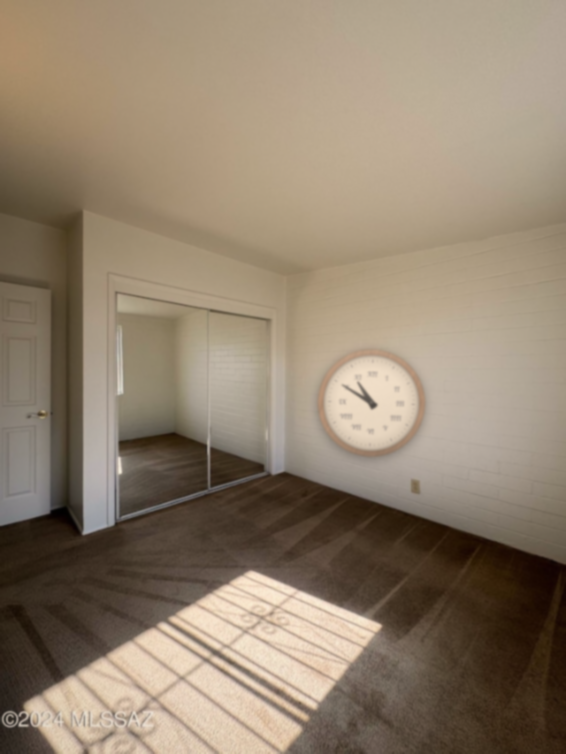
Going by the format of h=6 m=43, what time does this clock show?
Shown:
h=10 m=50
